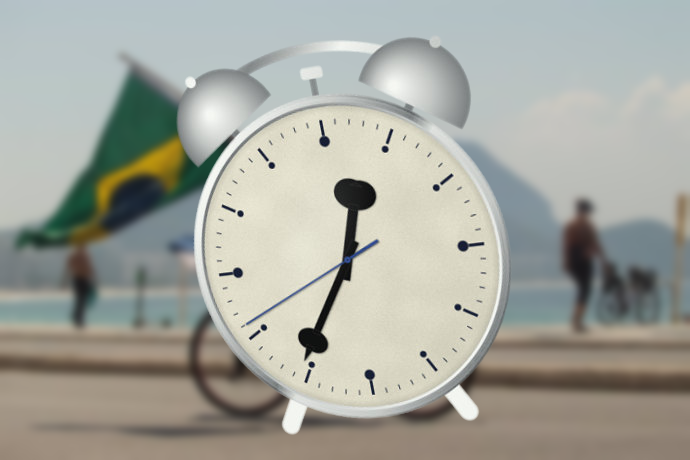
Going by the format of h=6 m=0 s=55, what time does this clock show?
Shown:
h=12 m=35 s=41
